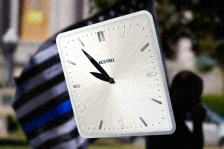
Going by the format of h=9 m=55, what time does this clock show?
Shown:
h=9 m=54
